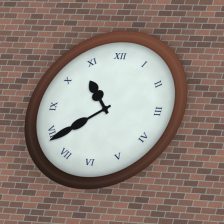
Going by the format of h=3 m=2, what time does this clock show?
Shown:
h=10 m=39
